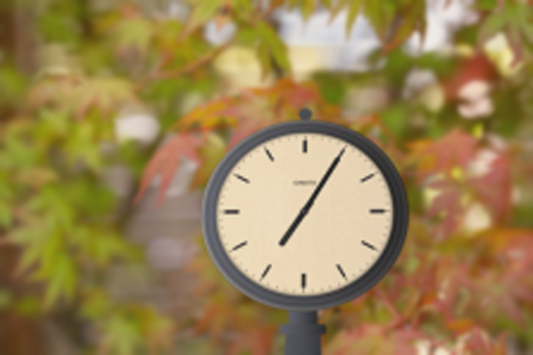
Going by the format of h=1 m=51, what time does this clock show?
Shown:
h=7 m=5
